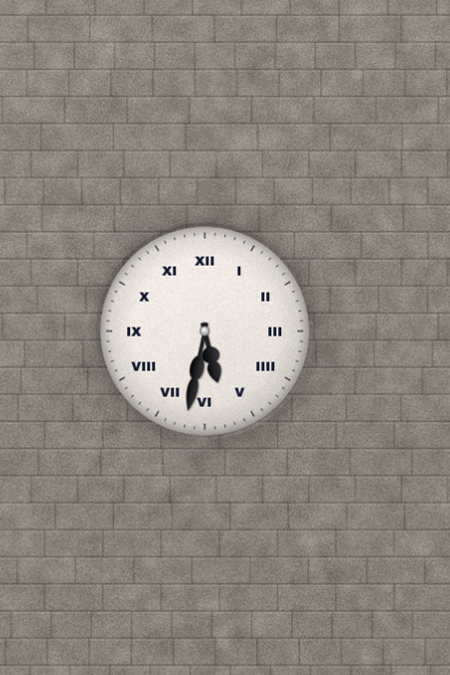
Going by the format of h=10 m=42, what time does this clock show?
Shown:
h=5 m=32
